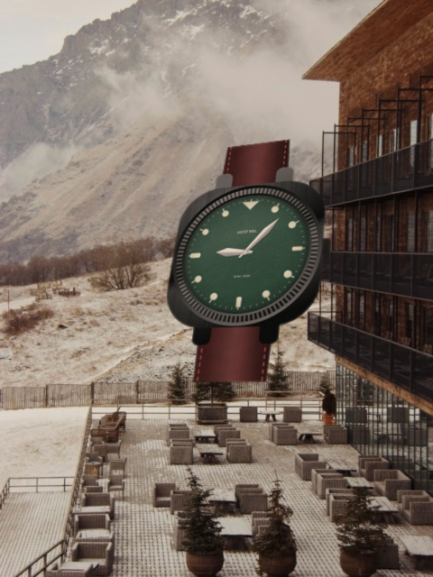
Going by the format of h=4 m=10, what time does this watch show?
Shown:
h=9 m=7
